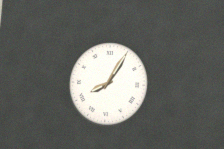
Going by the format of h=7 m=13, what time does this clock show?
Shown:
h=8 m=5
